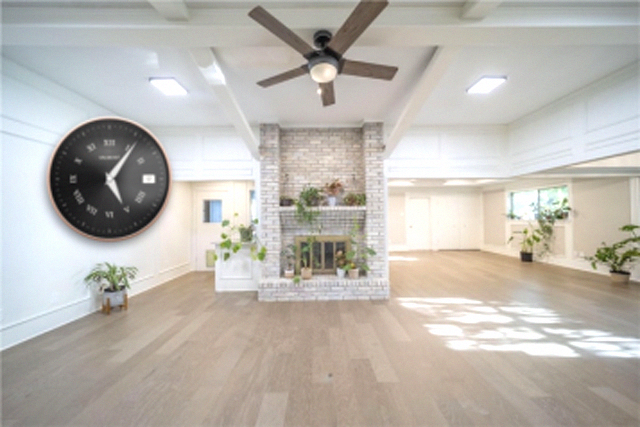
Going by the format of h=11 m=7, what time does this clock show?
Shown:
h=5 m=6
